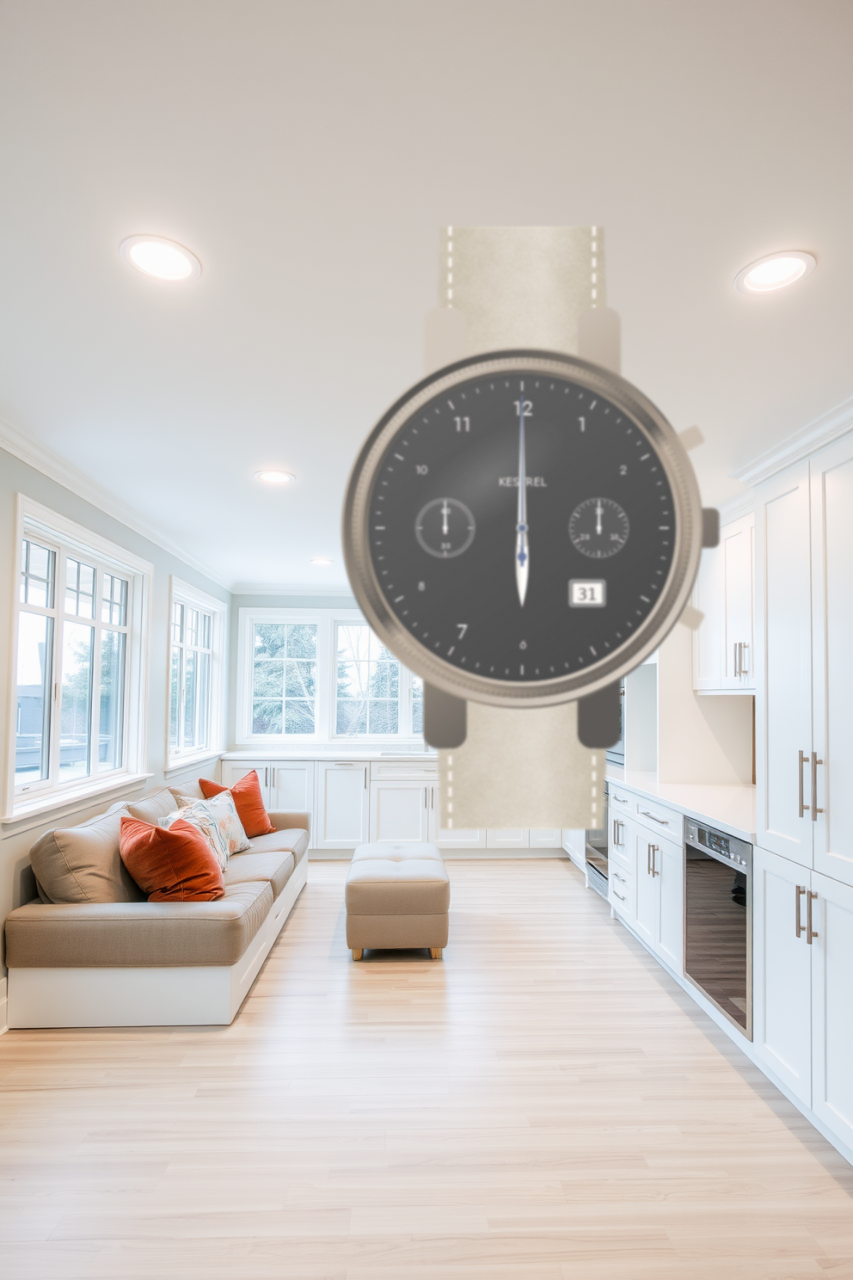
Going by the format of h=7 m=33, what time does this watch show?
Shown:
h=6 m=0
